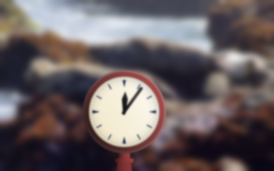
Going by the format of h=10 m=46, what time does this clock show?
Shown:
h=12 m=6
